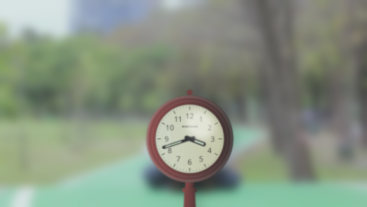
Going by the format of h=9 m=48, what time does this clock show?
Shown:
h=3 m=42
